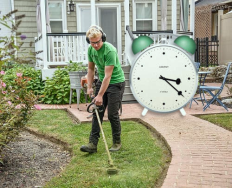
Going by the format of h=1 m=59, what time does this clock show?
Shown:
h=3 m=22
